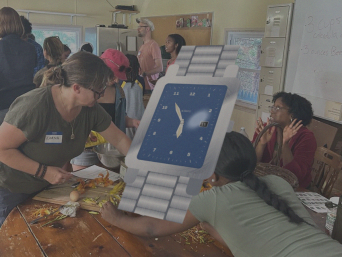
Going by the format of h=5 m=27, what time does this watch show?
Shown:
h=5 m=54
